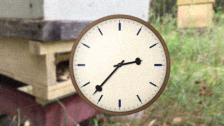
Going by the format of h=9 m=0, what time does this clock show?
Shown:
h=2 m=37
